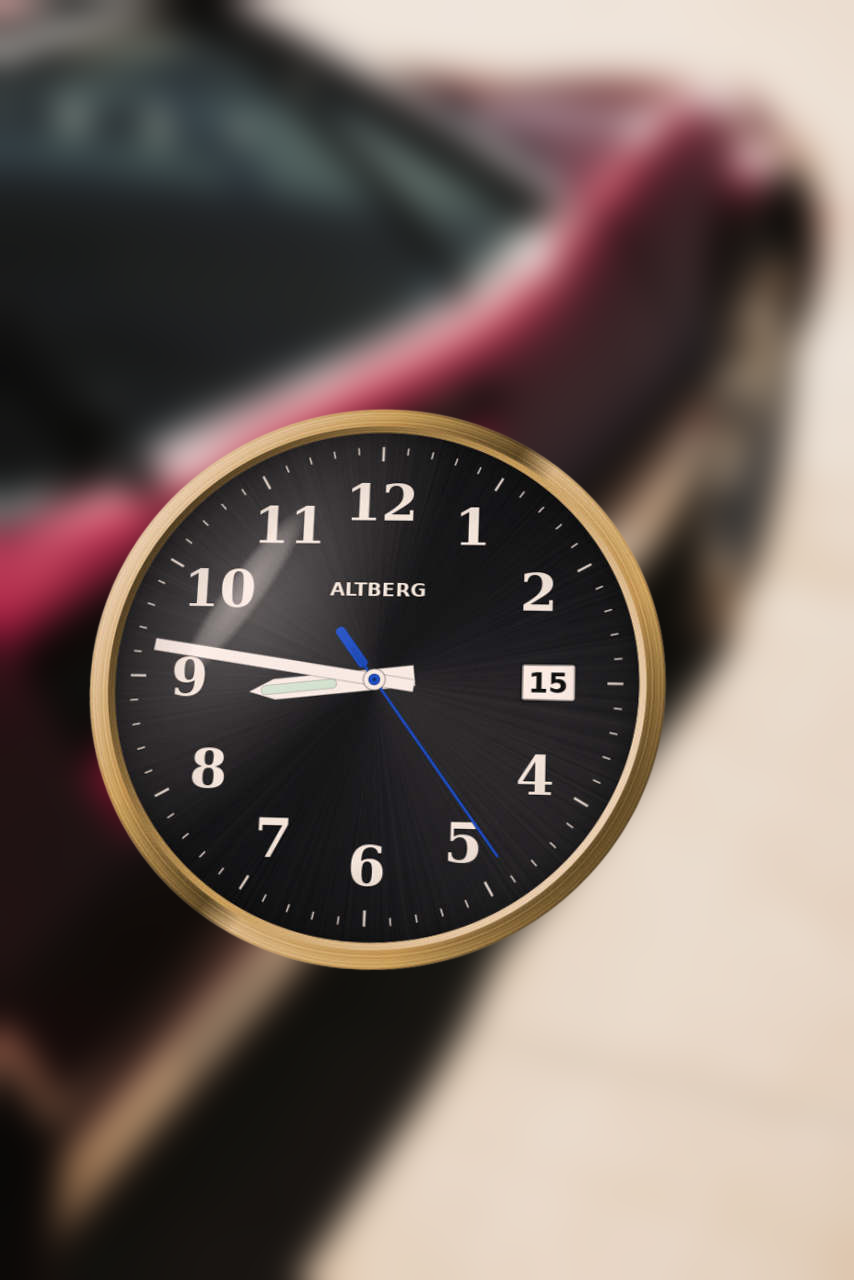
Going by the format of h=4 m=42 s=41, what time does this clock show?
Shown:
h=8 m=46 s=24
